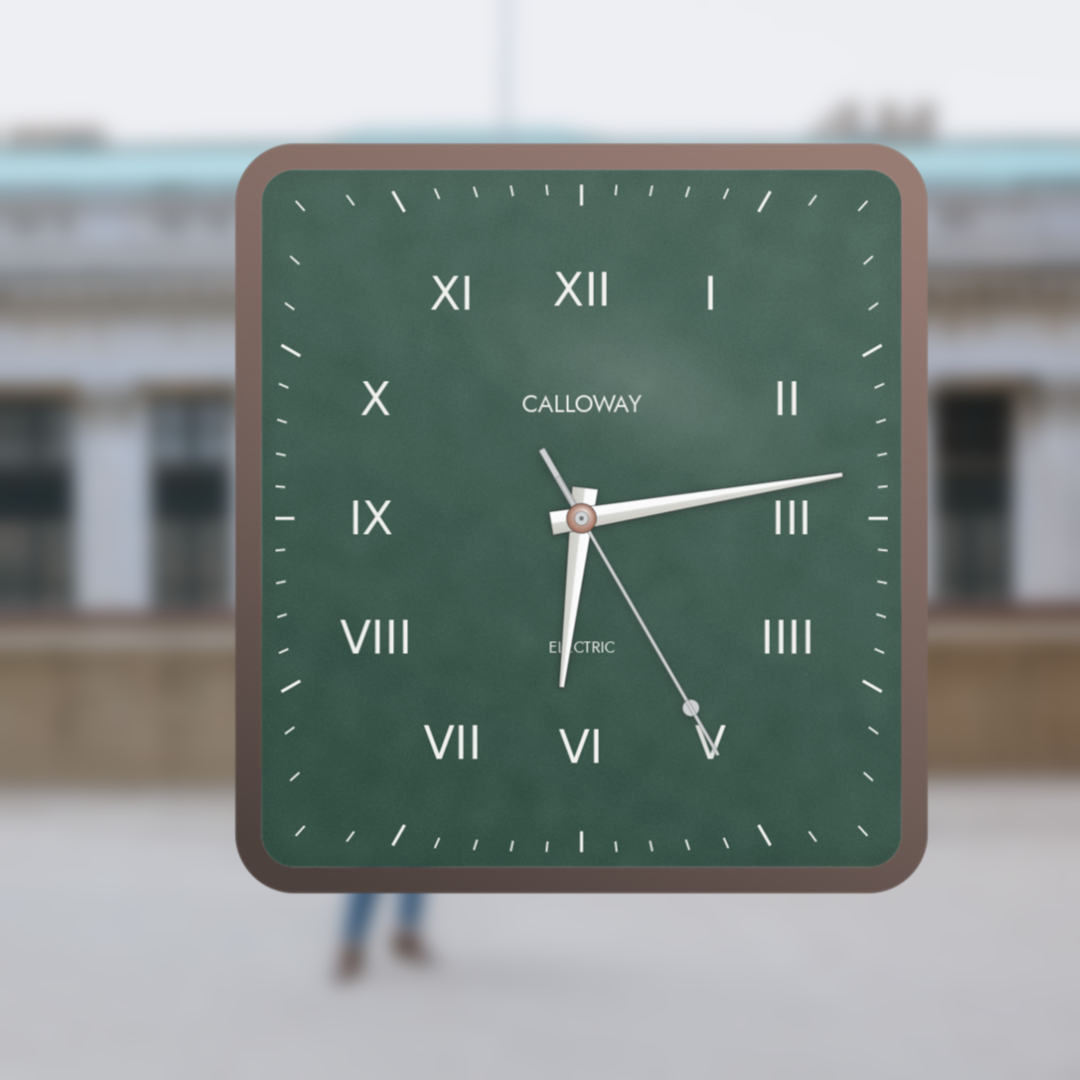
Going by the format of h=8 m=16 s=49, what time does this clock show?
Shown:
h=6 m=13 s=25
